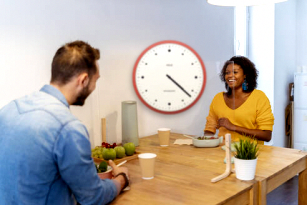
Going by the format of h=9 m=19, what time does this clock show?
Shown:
h=4 m=22
